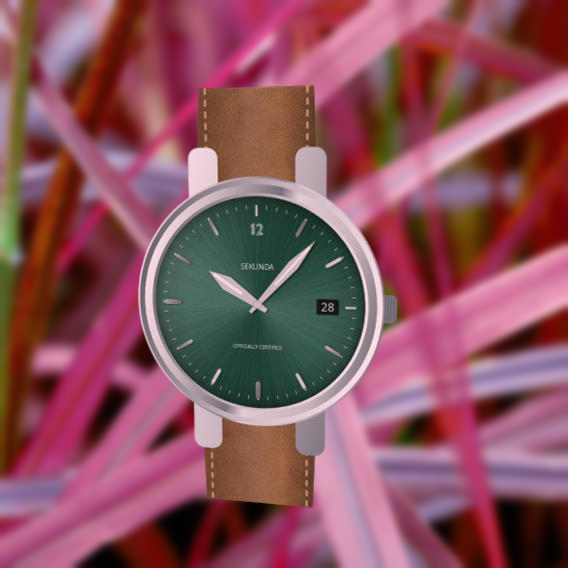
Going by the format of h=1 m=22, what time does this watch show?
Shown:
h=10 m=7
